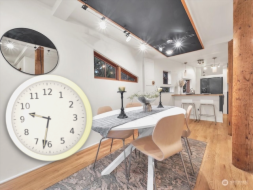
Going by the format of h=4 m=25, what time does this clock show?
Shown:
h=9 m=32
